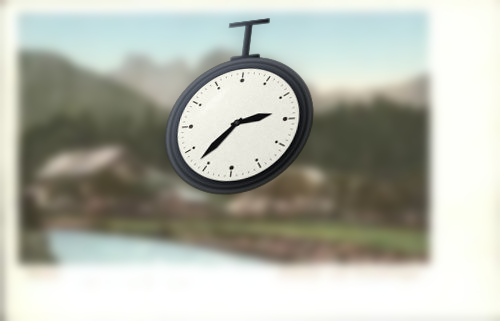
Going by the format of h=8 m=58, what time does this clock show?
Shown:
h=2 m=37
